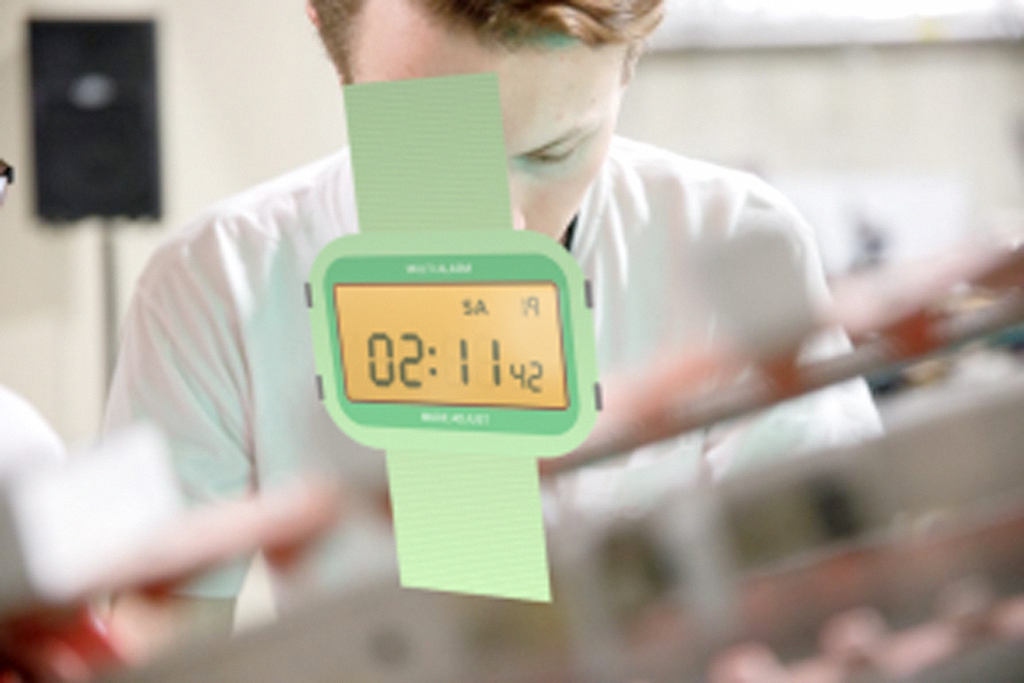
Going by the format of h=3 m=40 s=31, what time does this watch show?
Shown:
h=2 m=11 s=42
